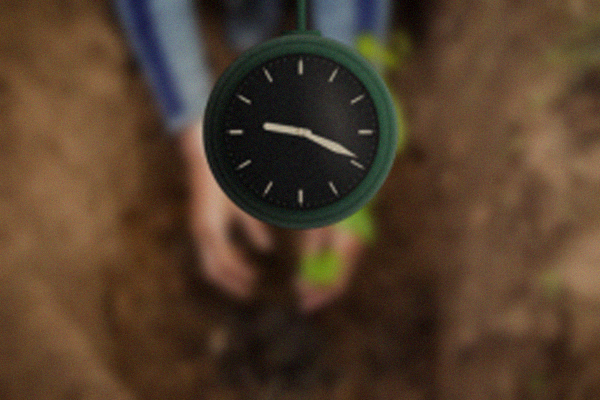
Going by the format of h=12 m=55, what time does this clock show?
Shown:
h=9 m=19
